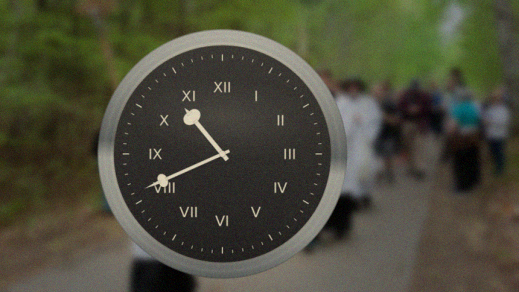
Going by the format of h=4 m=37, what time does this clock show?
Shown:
h=10 m=41
